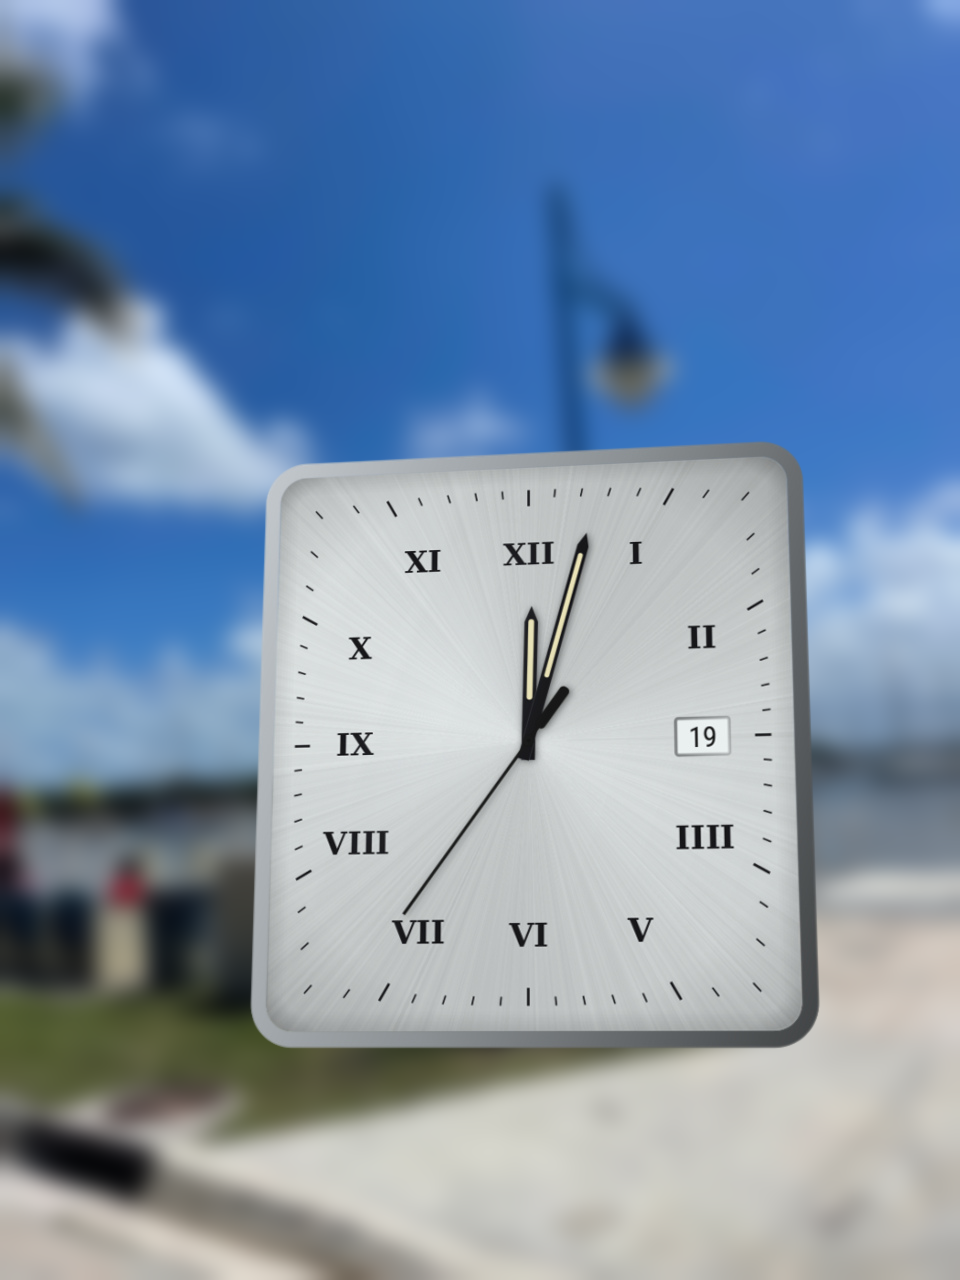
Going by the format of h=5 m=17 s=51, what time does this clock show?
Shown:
h=12 m=2 s=36
